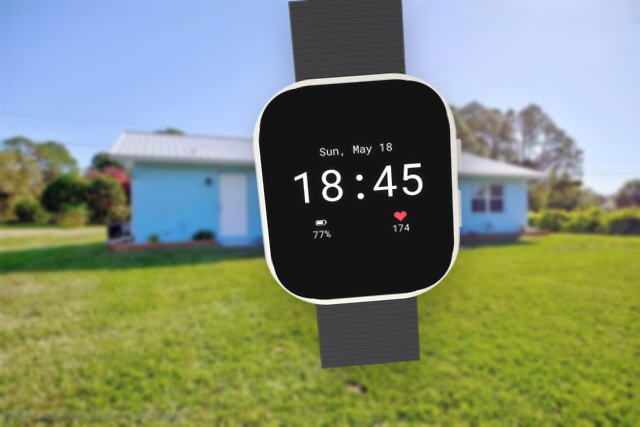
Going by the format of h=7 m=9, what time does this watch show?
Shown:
h=18 m=45
